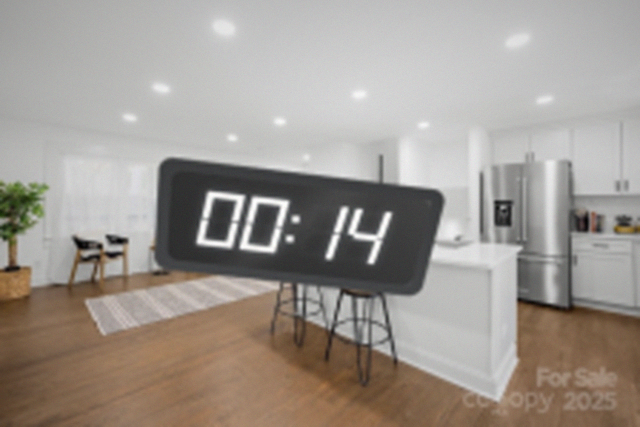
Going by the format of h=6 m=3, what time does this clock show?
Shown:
h=0 m=14
